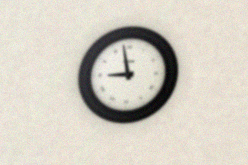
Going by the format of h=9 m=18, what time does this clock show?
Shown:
h=8 m=58
